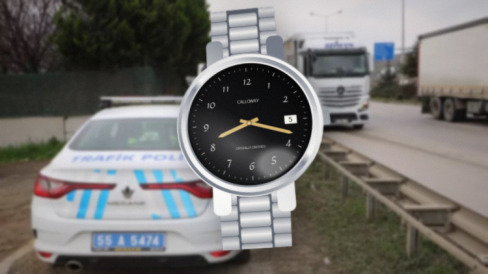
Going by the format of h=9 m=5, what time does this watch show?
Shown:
h=8 m=18
